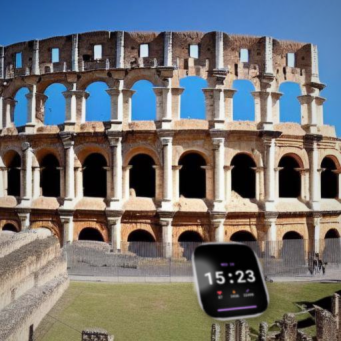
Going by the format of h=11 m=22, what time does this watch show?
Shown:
h=15 m=23
